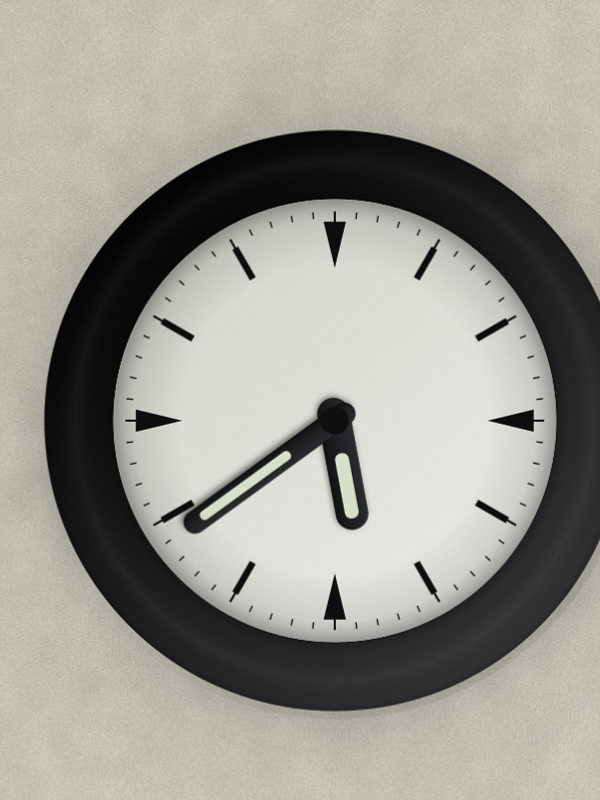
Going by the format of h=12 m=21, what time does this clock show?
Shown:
h=5 m=39
